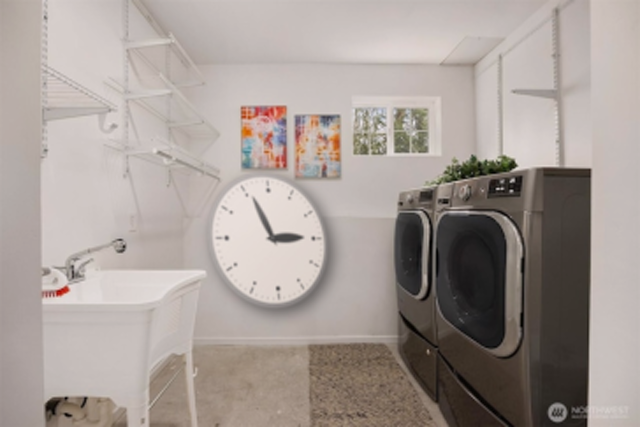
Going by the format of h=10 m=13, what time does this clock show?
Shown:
h=2 m=56
